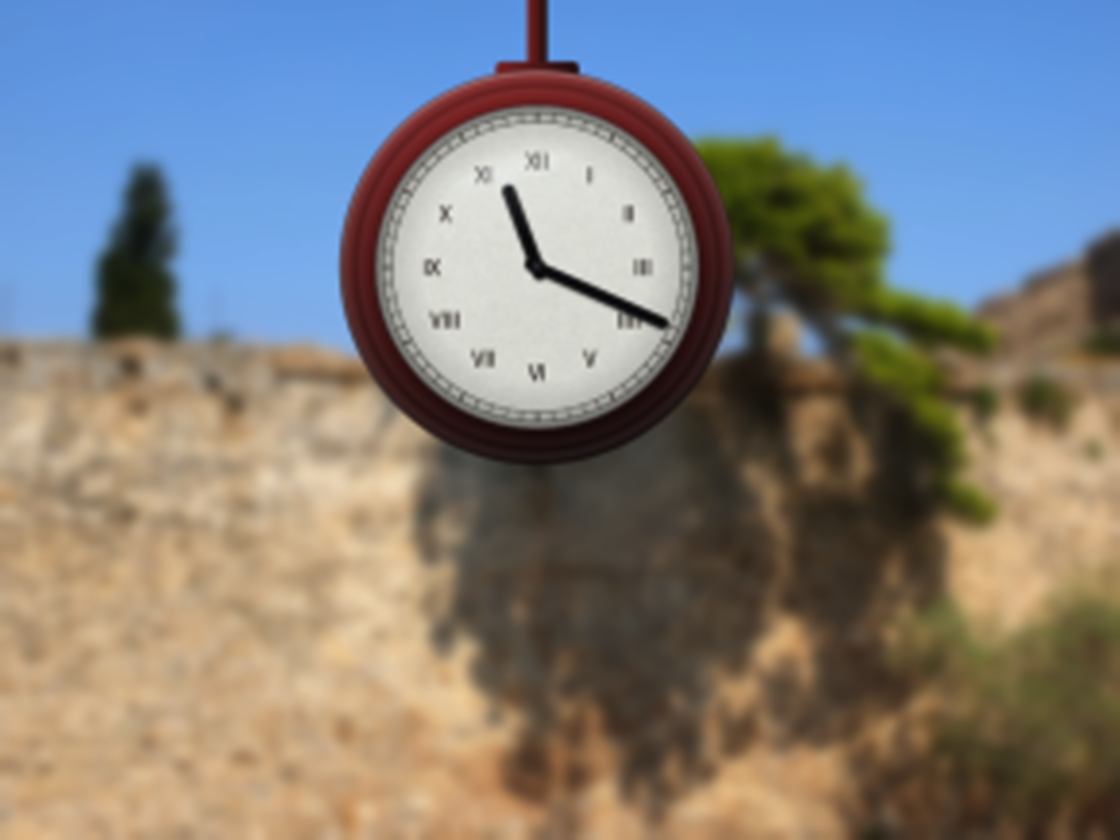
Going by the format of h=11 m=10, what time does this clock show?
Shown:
h=11 m=19
